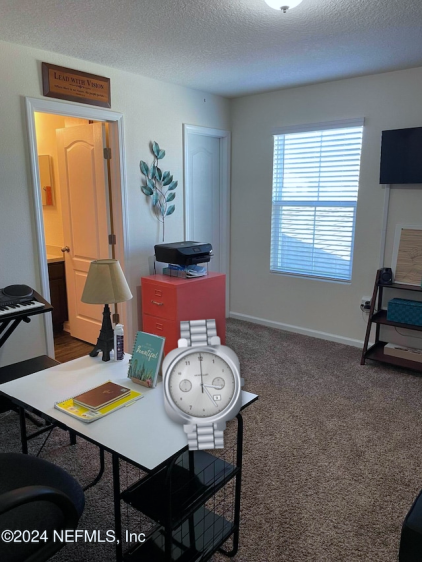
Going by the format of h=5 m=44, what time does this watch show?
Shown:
h=3 m=25
